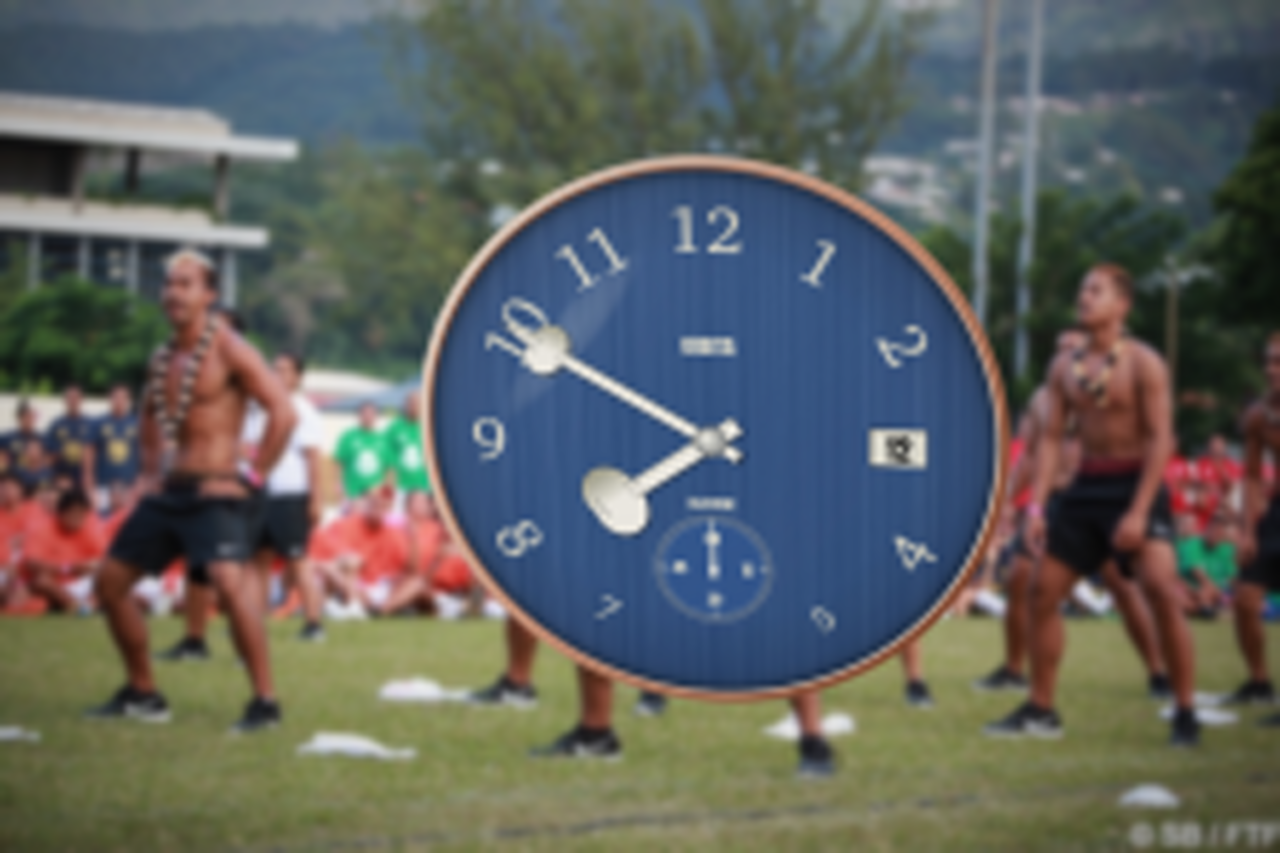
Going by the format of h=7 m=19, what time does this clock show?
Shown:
h=7 m=50
